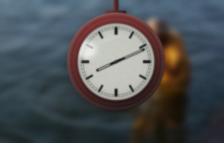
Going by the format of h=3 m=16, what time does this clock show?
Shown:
h=8 m=11
